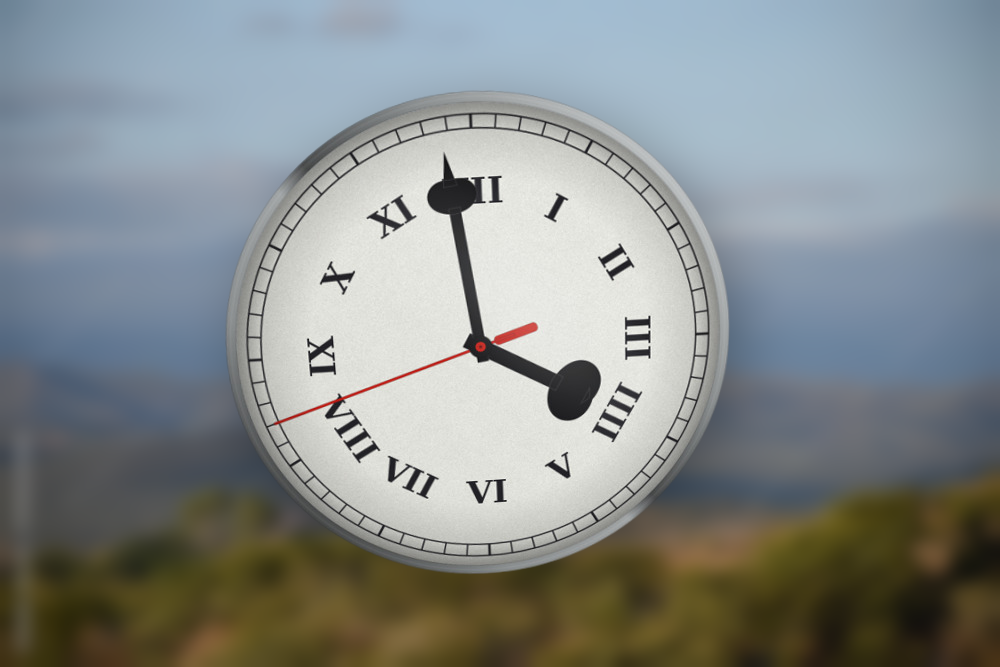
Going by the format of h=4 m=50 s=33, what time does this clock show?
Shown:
h=3 m=58 s=42
